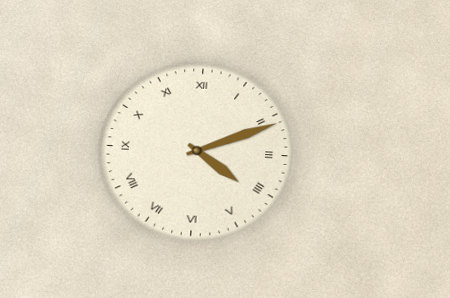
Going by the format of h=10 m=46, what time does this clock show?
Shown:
h=4 m=11
